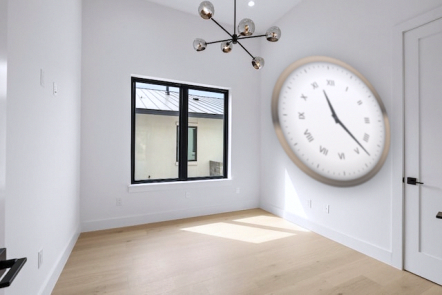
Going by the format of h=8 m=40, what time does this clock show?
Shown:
h=11 m=23
